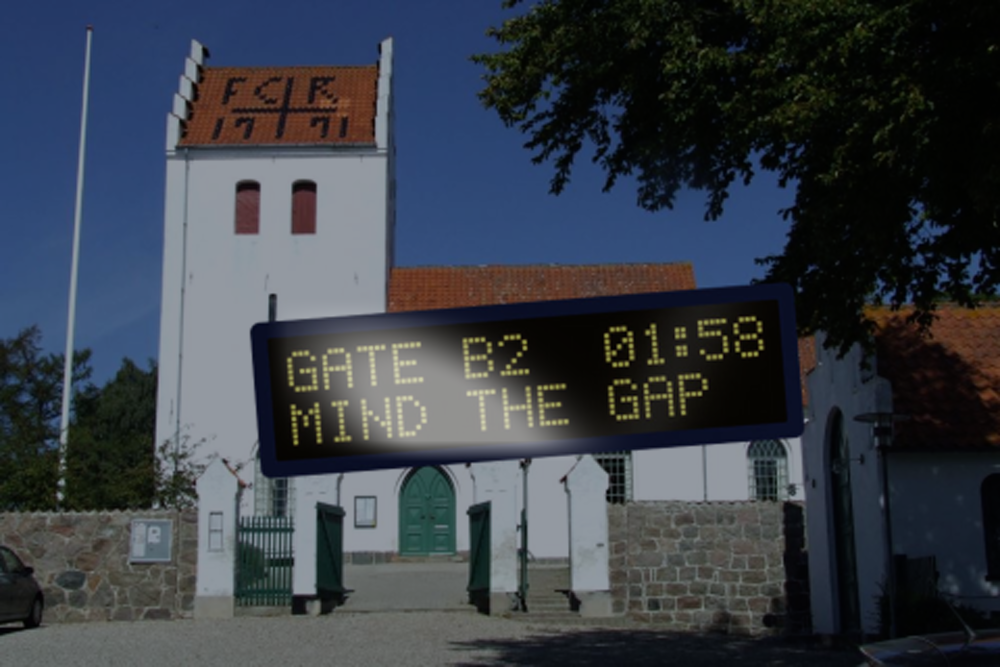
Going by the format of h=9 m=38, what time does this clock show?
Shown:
h=1 m=58
